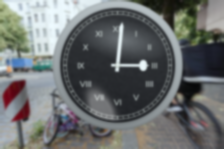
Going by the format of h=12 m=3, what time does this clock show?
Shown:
h=3 m=1
